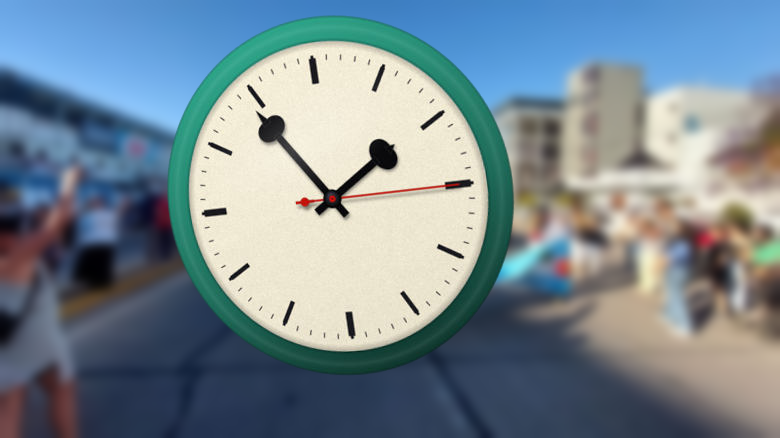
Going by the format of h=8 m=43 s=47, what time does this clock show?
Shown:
h=1 m=54 s=15
